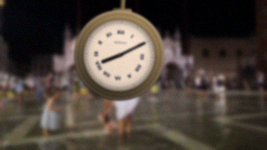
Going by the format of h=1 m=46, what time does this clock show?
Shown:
h=8 m=10
